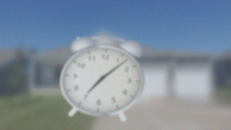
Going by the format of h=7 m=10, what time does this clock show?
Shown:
h=7 m=7
